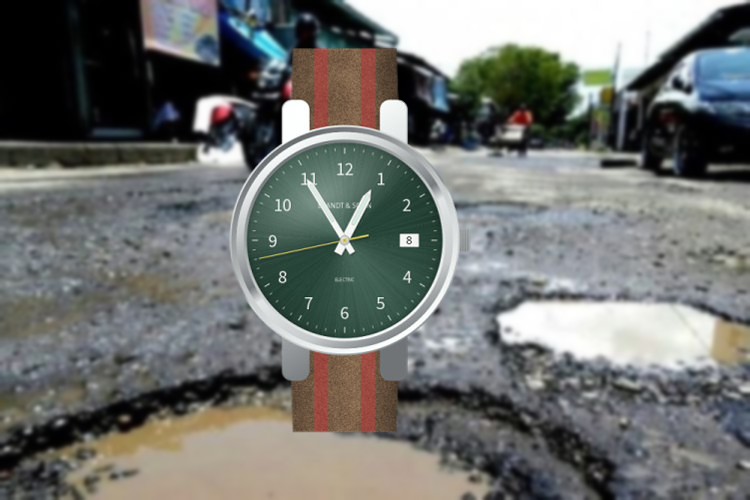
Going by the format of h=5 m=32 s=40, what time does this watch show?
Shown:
h=12 m=54 s=43
